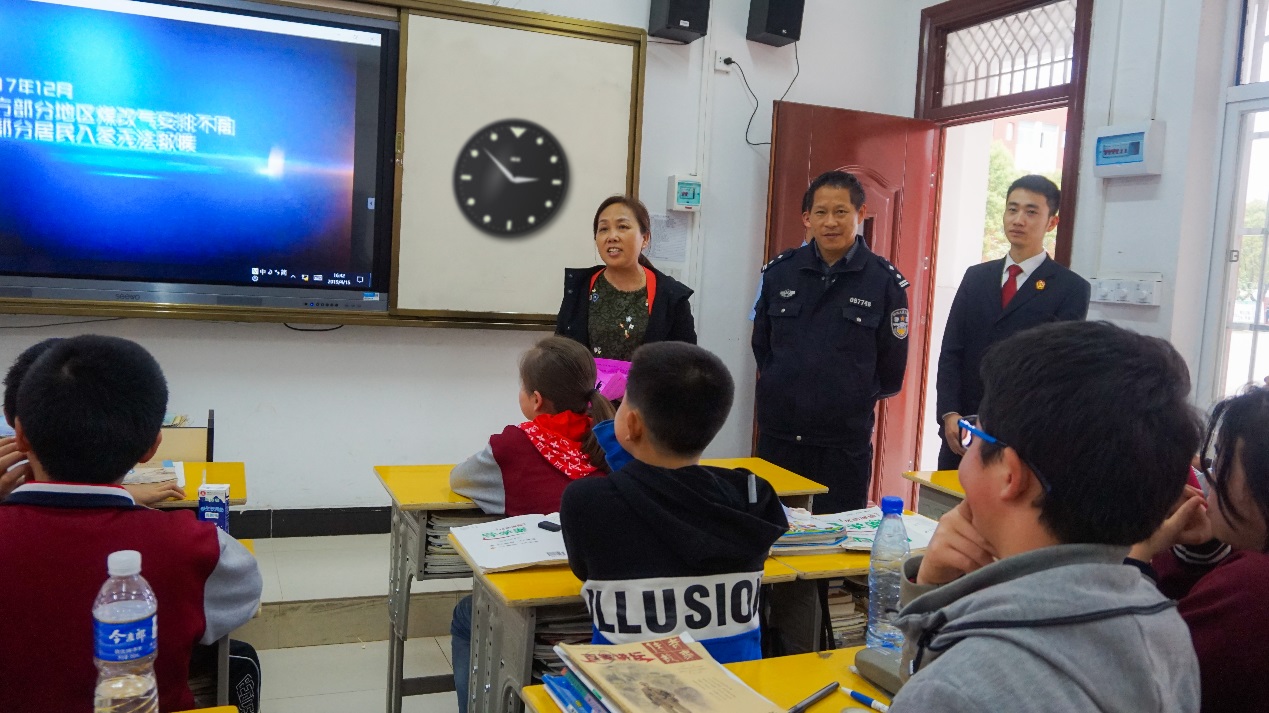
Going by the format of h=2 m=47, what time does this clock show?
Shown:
h=2 m=52
